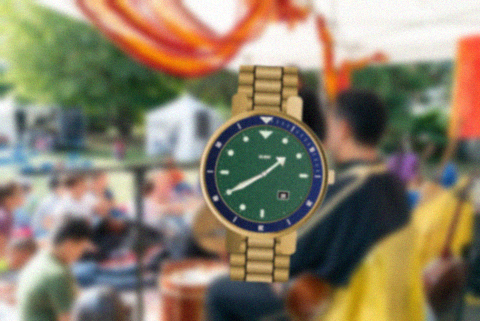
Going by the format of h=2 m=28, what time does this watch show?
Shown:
h=1 m=40
